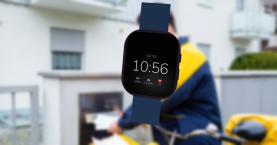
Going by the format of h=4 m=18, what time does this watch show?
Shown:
h=10 m=56
